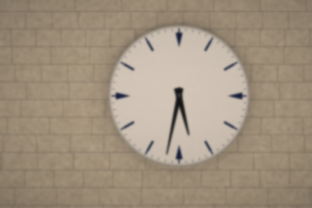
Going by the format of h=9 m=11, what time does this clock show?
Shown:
h=5 m=32
